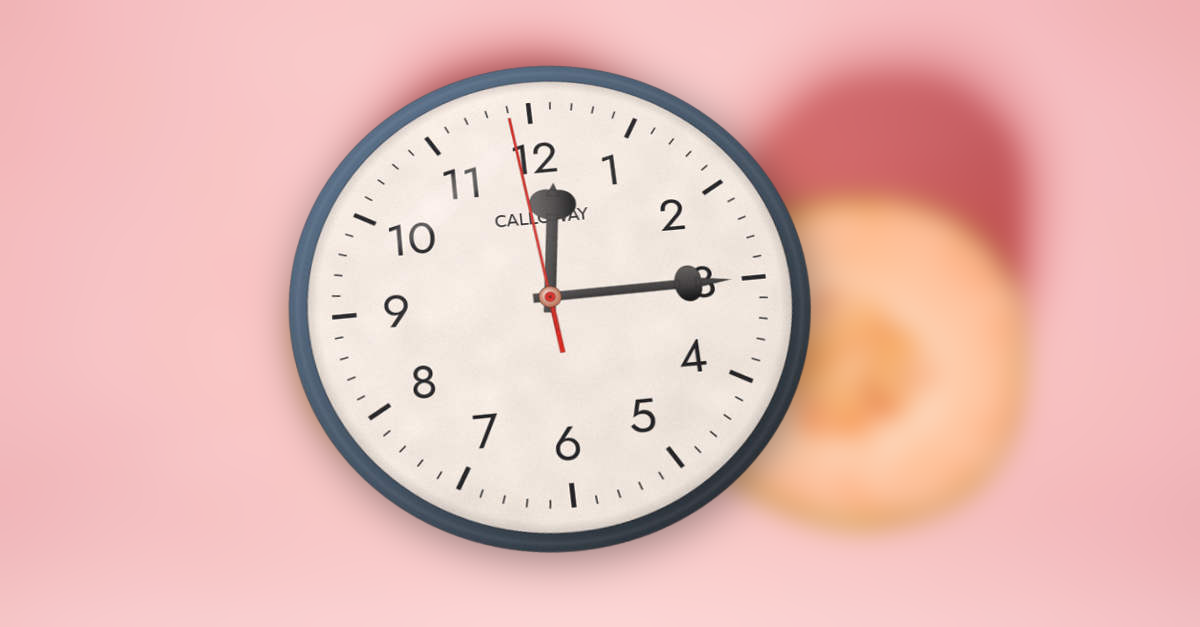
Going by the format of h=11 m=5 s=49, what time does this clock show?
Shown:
h=12 m=14 s=59
